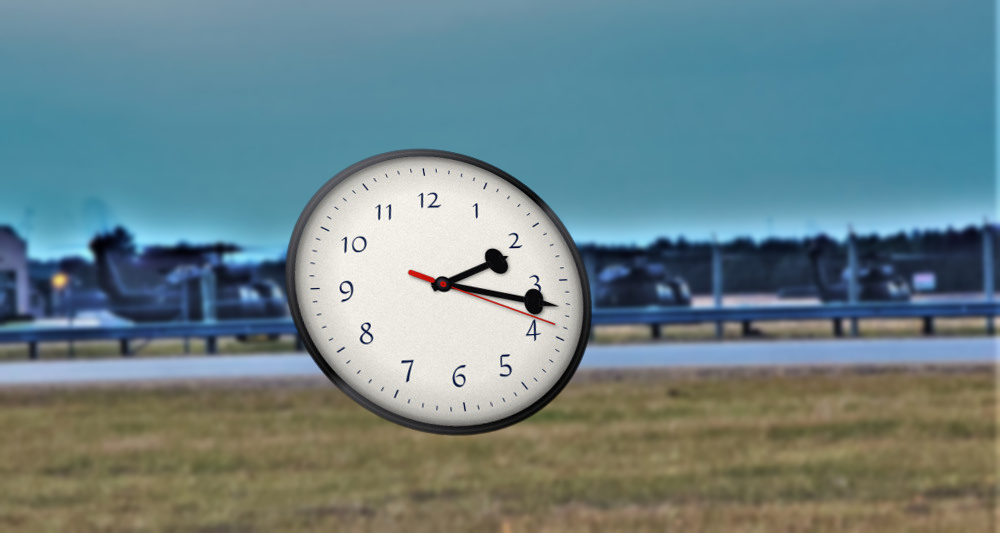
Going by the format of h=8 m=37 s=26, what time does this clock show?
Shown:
h=2 m=17 s=19
